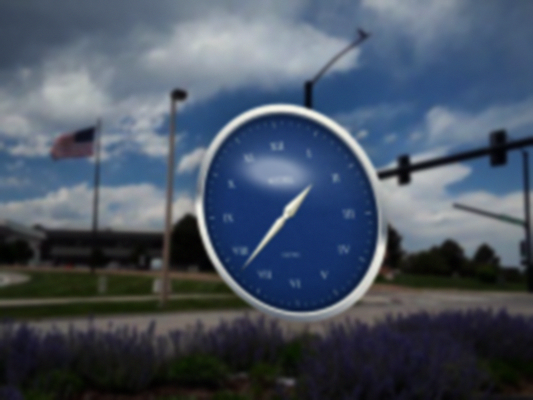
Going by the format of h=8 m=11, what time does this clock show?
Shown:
h=1 m=38
